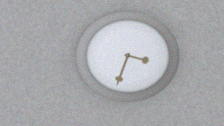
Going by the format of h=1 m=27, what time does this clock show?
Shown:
h=3 m=33
